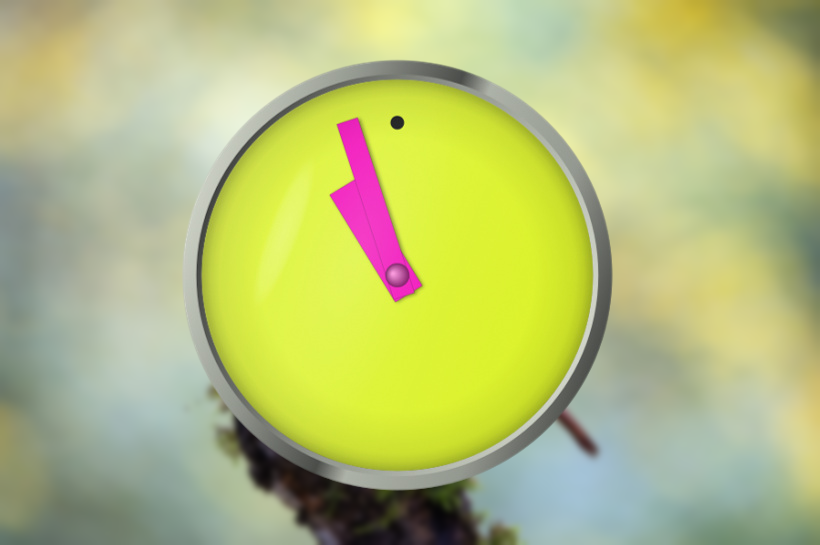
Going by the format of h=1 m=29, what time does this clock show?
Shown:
h=10 m=57
